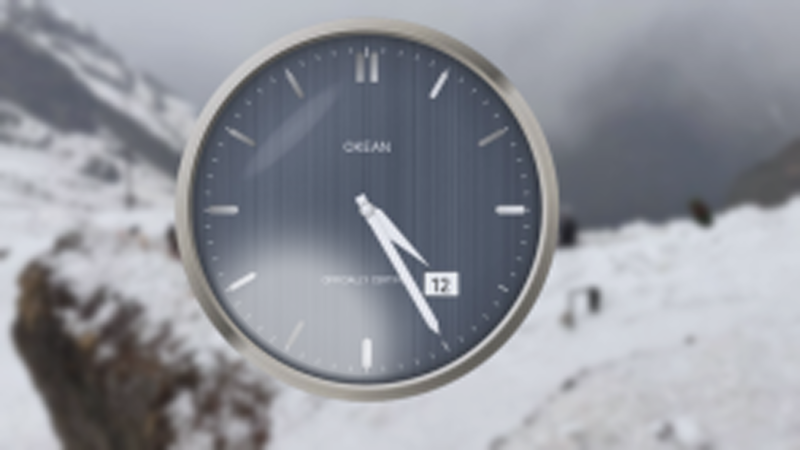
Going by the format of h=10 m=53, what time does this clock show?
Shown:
h=4 m=25
